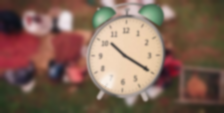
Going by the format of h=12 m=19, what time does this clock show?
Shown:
h=10 m=20
